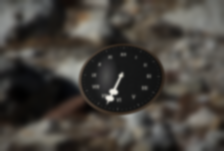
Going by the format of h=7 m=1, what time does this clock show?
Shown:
h=6 m=33
